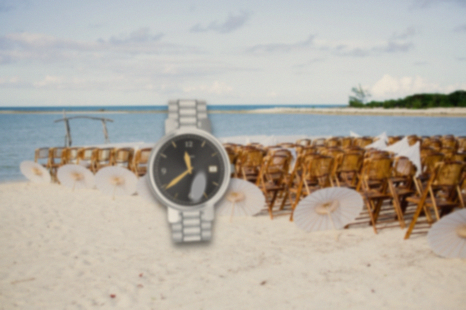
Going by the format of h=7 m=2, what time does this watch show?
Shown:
h=11 m=39
